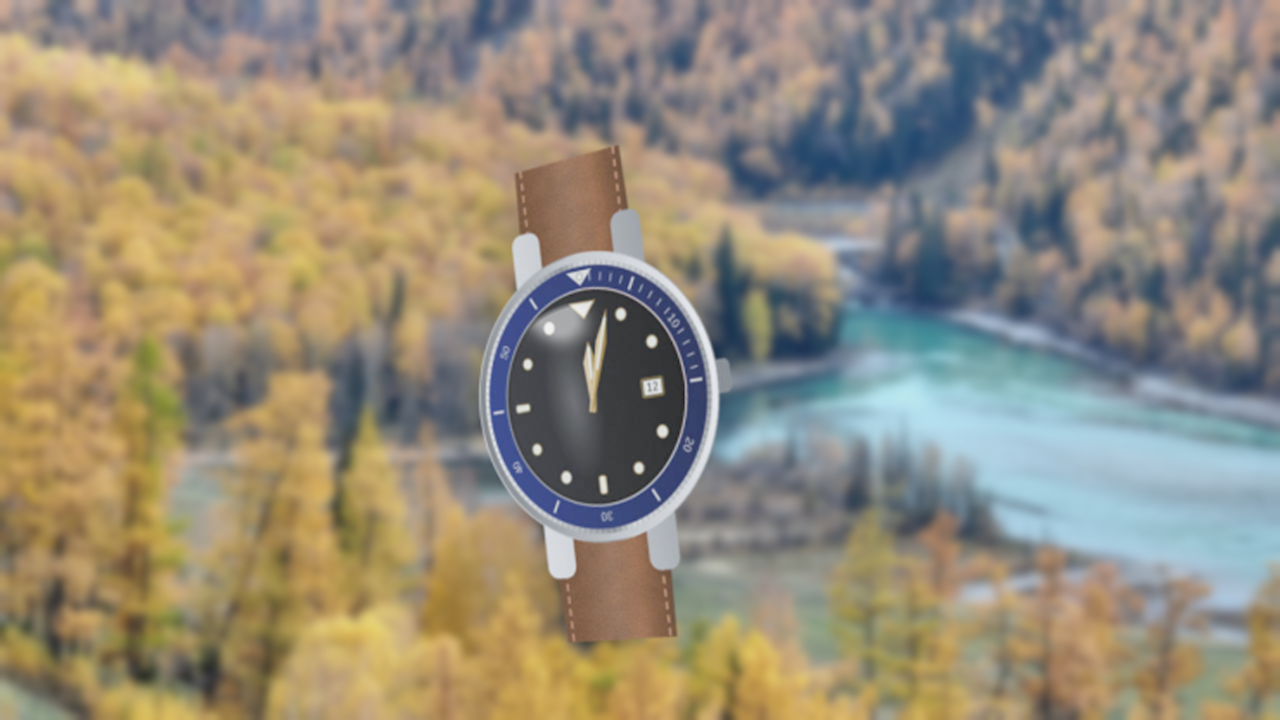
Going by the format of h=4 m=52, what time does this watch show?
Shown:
h=12 m=3
